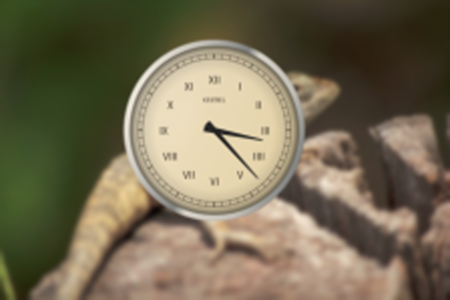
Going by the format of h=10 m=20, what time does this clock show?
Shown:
h=3 m=23
